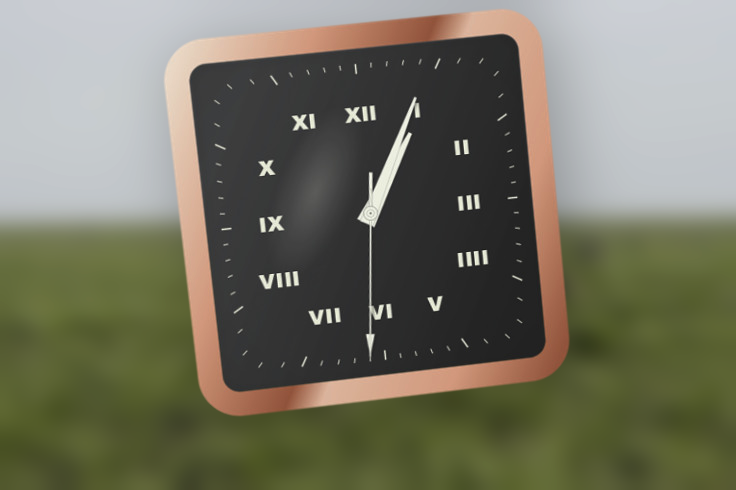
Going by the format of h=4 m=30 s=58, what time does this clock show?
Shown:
h=1 m=4 s=31
